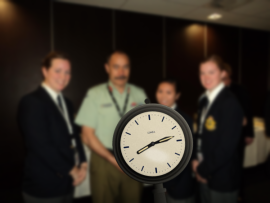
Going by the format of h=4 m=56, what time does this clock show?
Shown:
h=8 m=13
